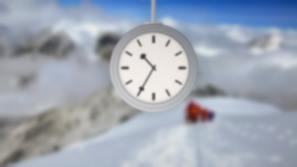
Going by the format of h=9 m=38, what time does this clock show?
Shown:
h=10 m=35
